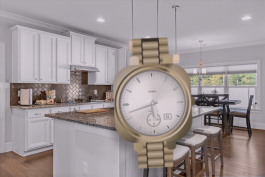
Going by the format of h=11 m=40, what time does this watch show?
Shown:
h=5 m=42
